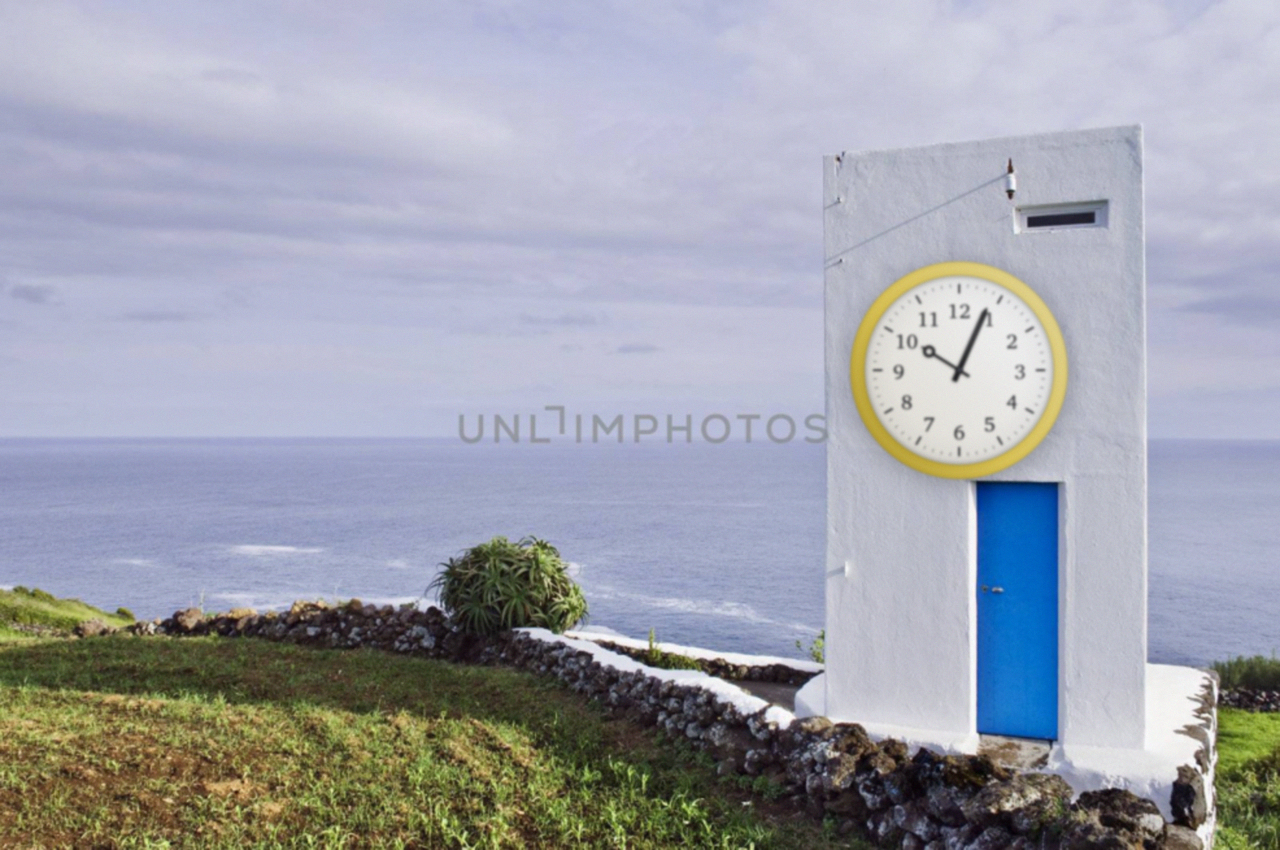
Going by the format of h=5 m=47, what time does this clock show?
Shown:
h=10 m=4
